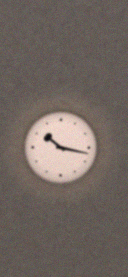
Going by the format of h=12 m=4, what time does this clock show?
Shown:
h=10 m=17
